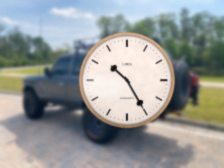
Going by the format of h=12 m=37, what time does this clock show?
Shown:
h=10 m=25
